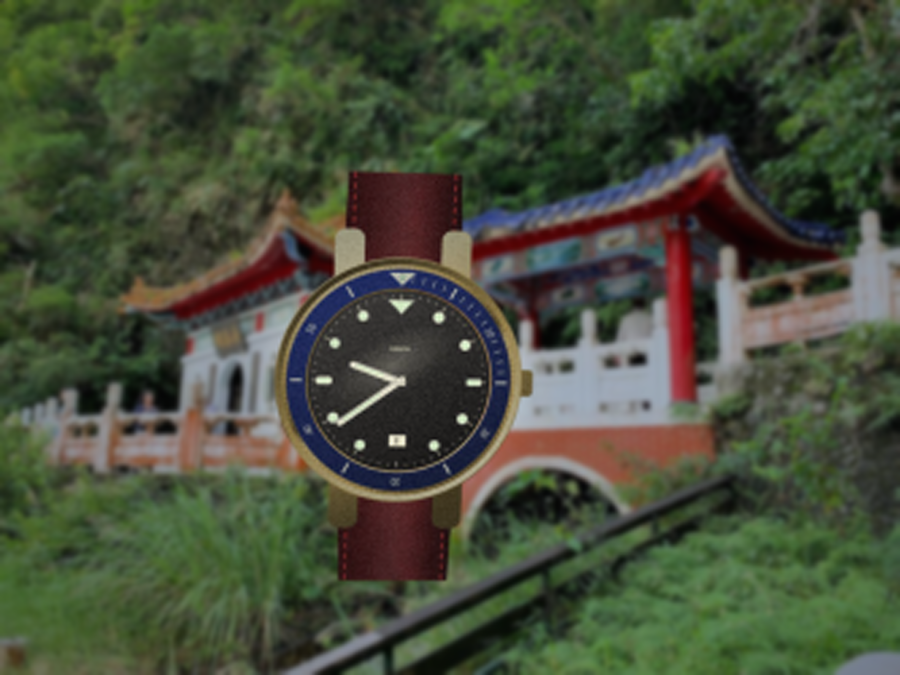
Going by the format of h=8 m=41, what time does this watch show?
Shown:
h=9 m=39
